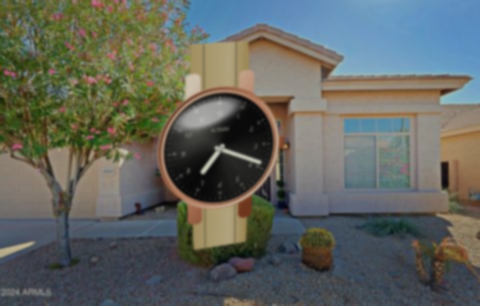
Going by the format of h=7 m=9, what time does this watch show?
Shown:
h=7 m=19
